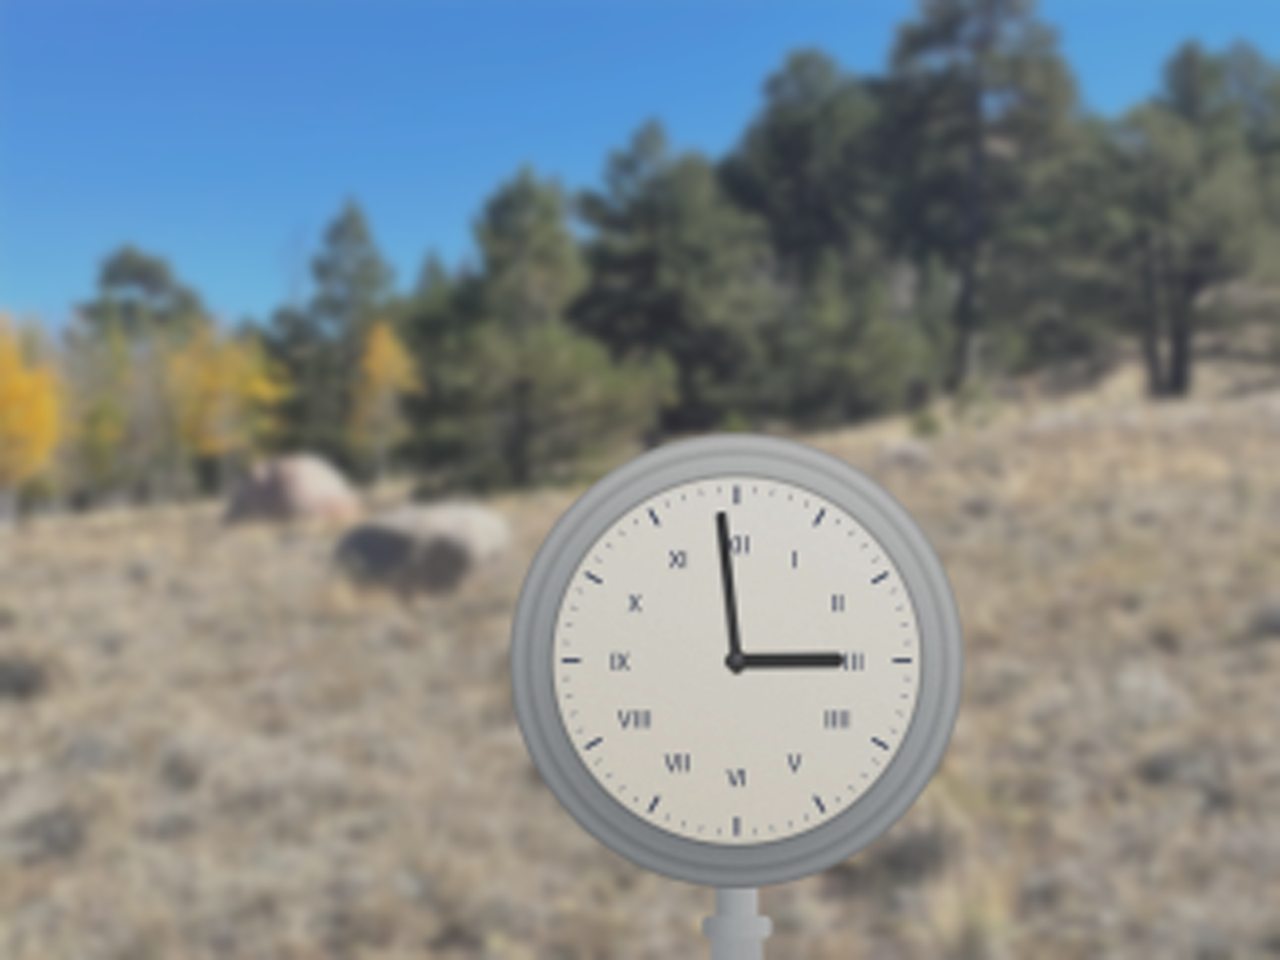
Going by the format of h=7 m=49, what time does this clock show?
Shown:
h=2 m=59
